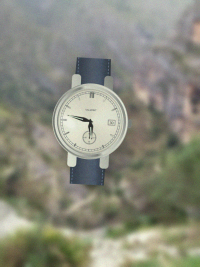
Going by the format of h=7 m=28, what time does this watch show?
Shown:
h=5 m=47
